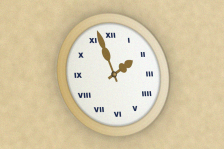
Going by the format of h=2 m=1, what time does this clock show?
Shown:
h=1 m=57
